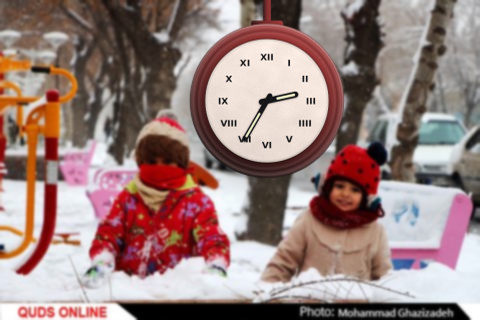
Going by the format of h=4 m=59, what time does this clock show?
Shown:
h=2 m=35
